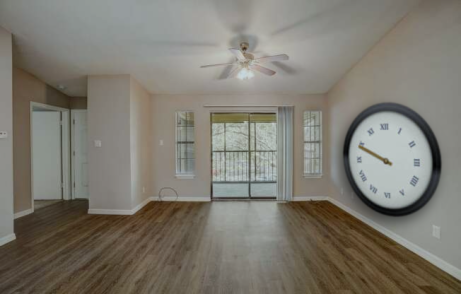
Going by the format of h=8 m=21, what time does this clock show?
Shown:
h=9 m=49
